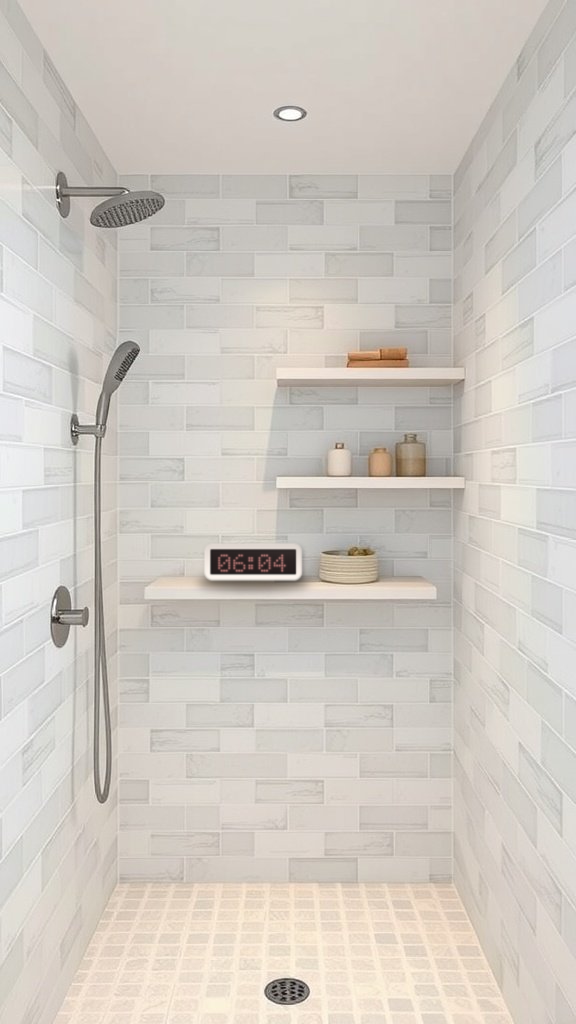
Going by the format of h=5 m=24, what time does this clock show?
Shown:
h=6 m=4
